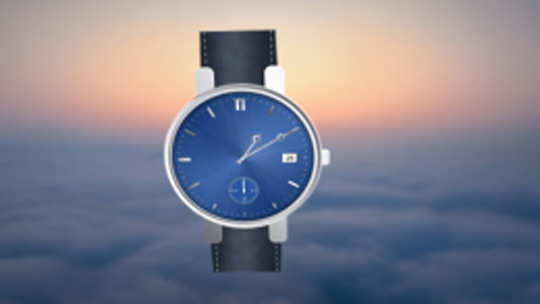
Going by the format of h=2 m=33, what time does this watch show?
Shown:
h=1 m=10
